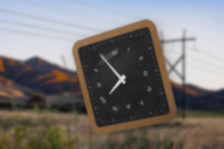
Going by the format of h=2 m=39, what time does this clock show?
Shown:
h=7 m=55
